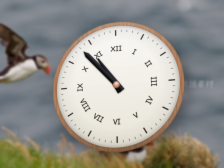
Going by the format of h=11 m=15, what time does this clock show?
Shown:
h=10 m=53
